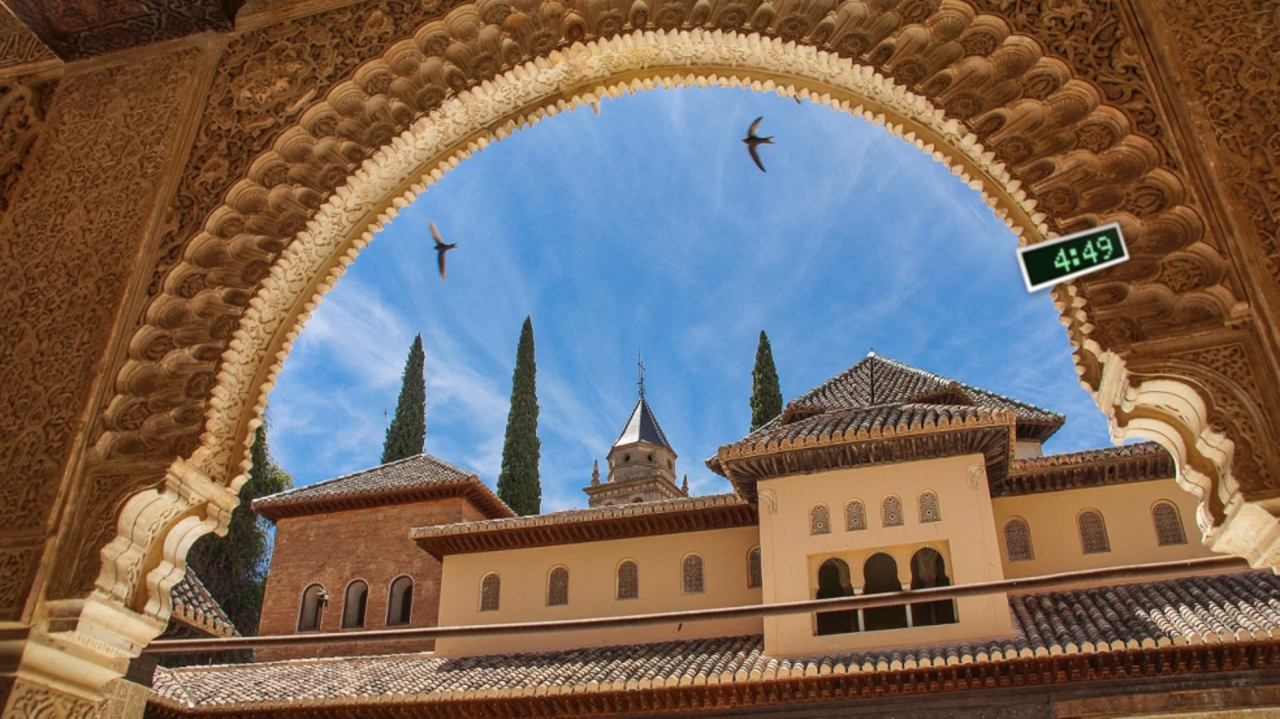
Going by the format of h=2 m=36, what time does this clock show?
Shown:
h=4 m=49
